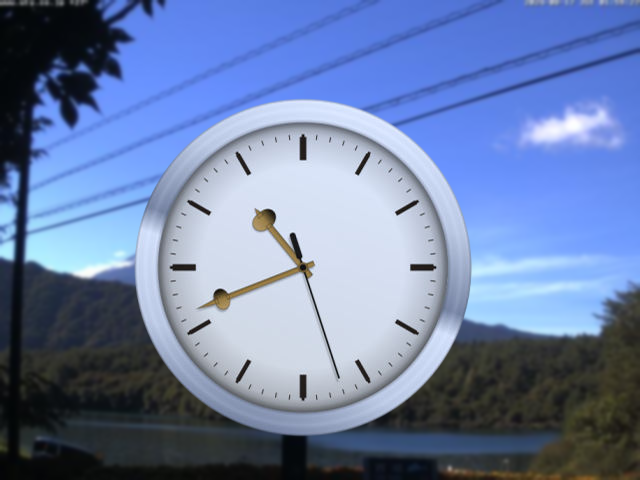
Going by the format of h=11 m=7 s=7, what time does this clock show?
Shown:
h=10 m=41 s=27
